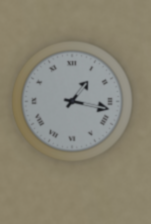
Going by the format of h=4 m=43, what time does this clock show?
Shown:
h=1 m=17
